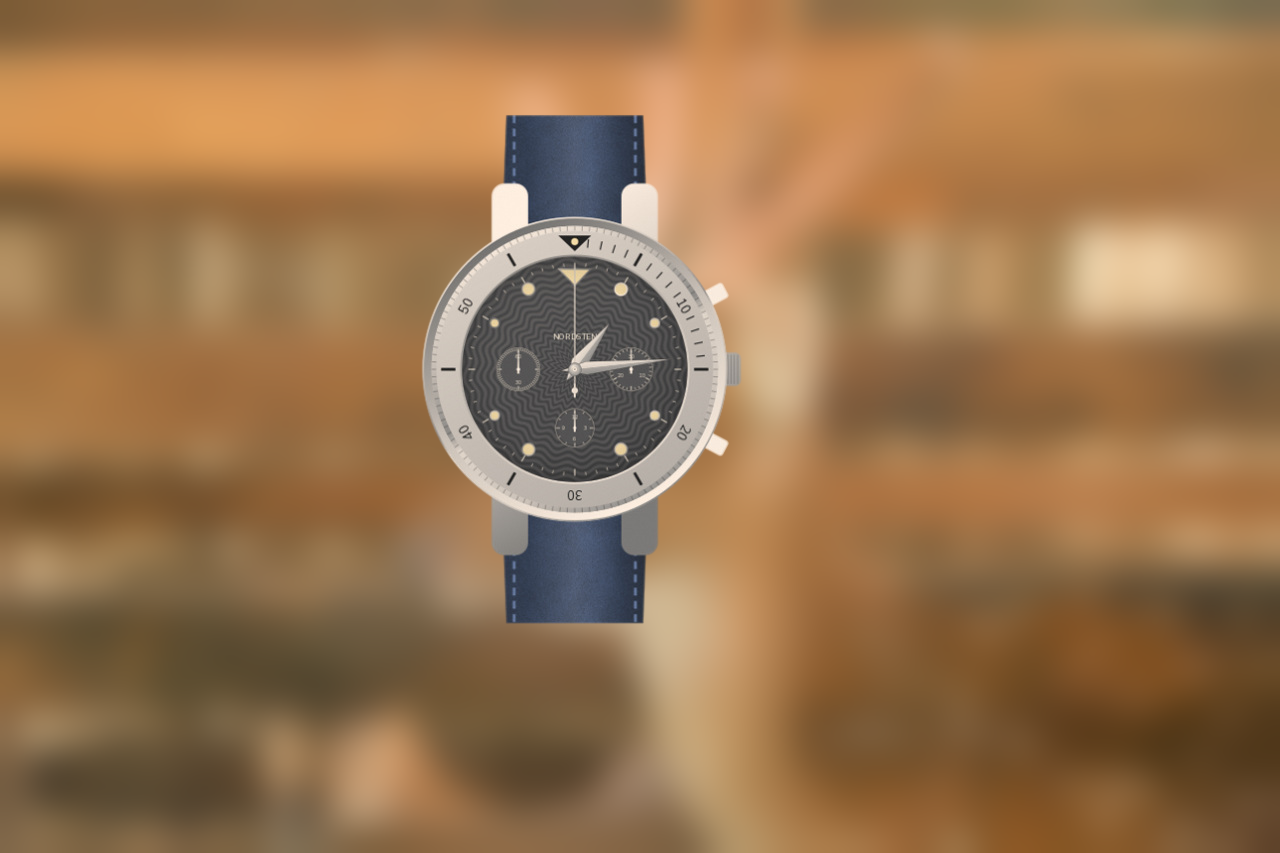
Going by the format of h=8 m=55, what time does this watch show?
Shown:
h=1 m=14
